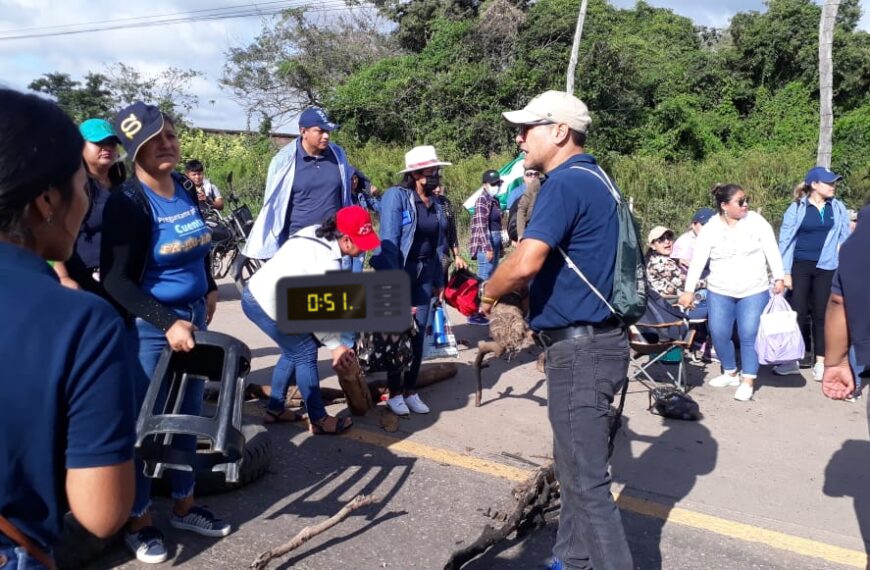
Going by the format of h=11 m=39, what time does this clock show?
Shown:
h=0 m=51
